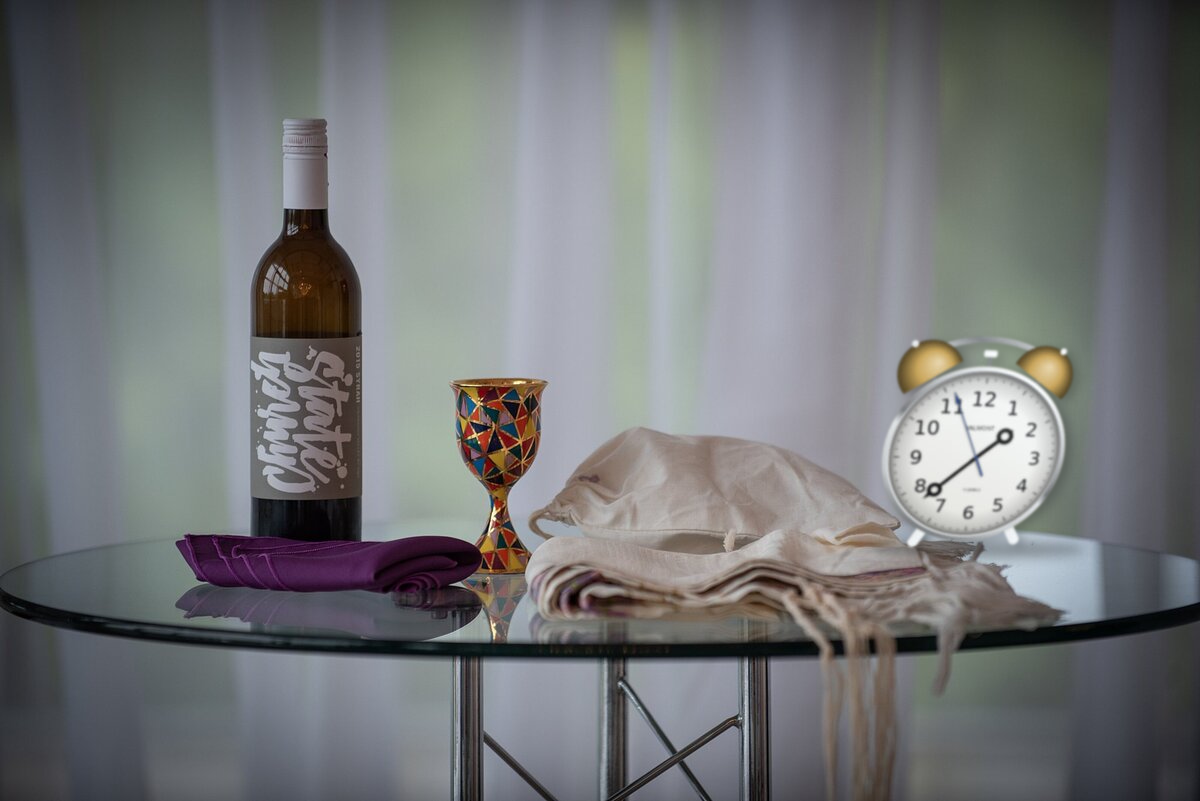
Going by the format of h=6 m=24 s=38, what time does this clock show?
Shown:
h=1 m=37 s=56
